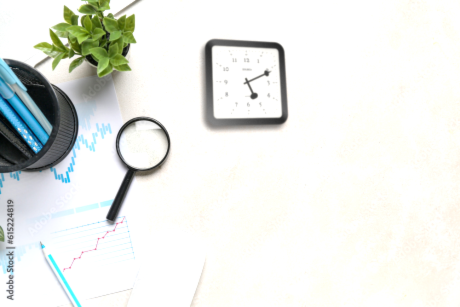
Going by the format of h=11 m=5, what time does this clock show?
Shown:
h=5 m=11
